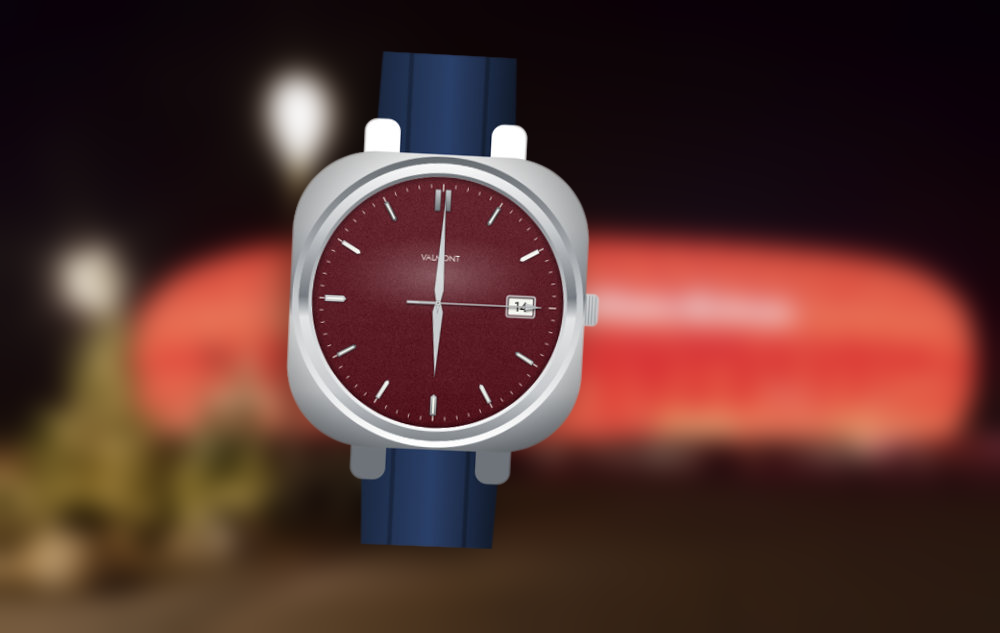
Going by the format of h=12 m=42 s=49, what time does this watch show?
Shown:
h=6 m=0 s=15
